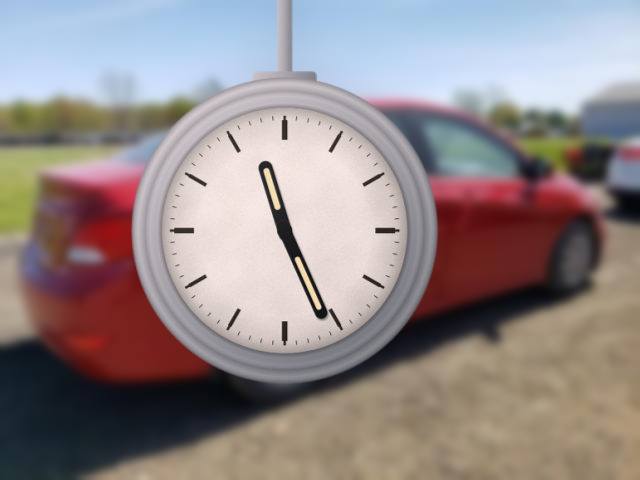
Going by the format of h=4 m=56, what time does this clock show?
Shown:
h=11 m=26
